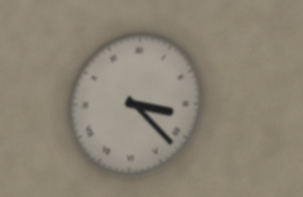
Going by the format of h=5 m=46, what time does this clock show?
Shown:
h=3 m=22
